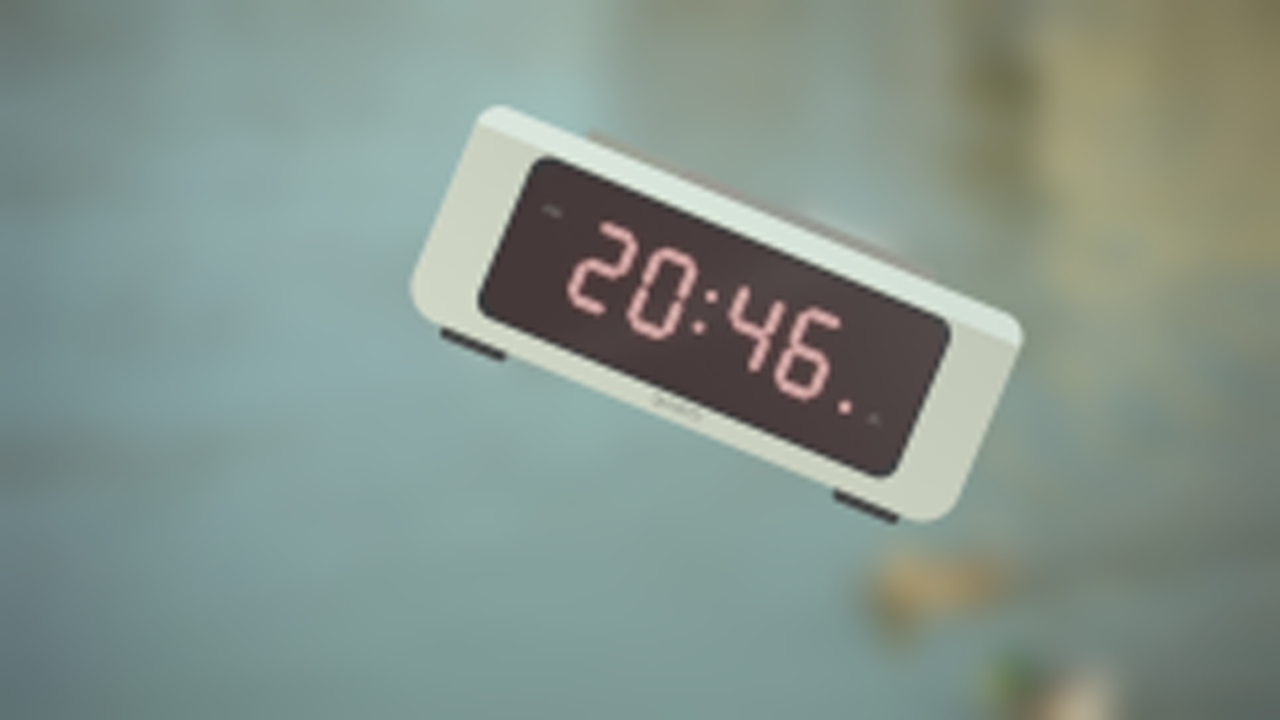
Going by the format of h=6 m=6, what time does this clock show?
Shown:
h=20 m=46
